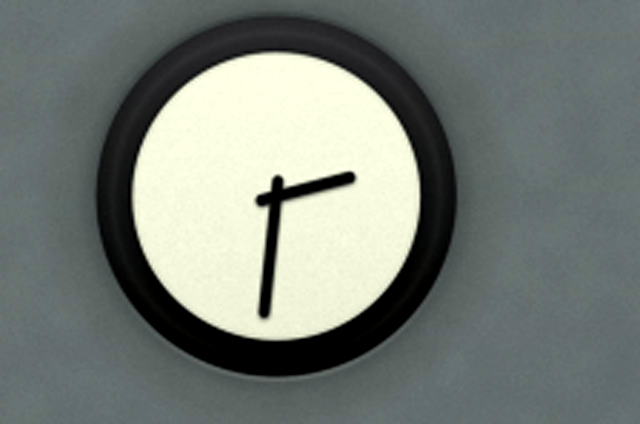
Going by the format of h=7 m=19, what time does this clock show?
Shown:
h=2 m=31
